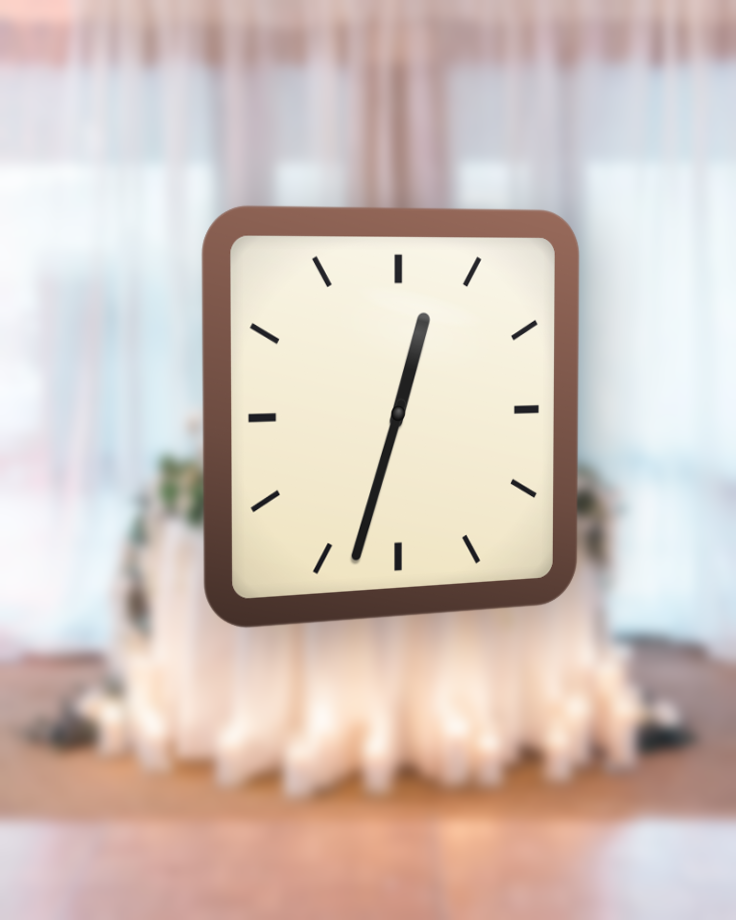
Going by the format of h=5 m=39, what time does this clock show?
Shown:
h=12 m=33
